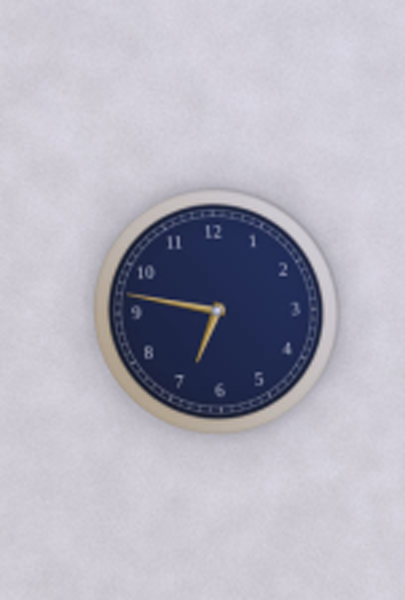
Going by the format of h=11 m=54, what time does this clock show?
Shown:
h=6 m=47
